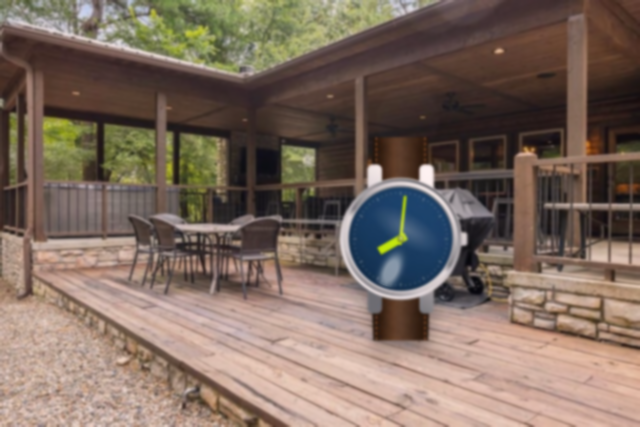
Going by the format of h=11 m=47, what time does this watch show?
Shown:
h=8 m=1
